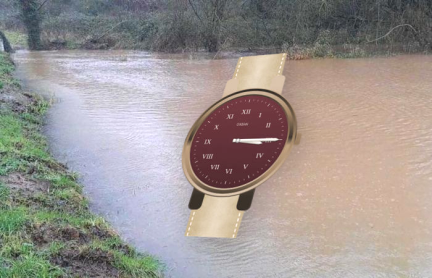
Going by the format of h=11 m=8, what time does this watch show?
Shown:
h=3 m=15
